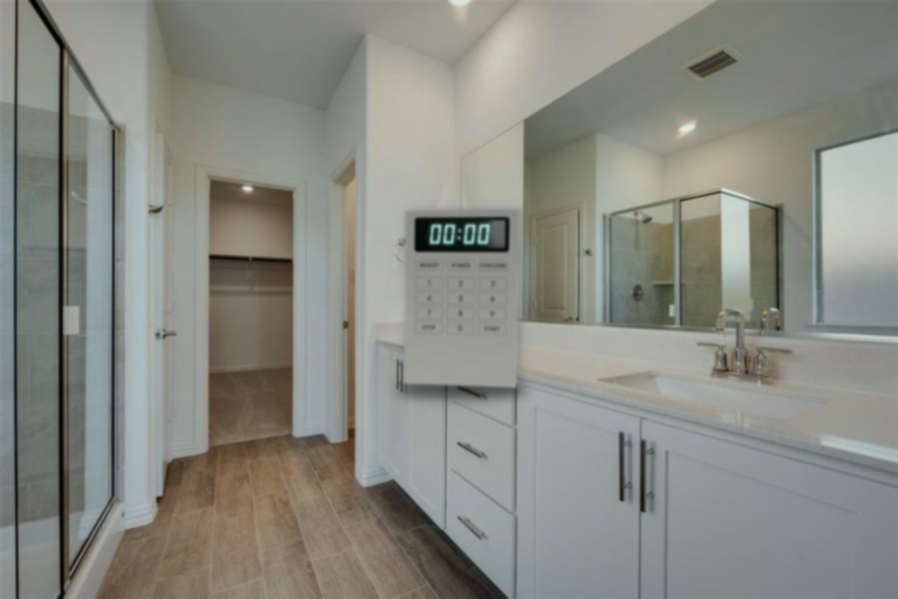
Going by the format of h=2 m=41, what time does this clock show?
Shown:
h=0 m=0
